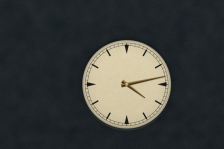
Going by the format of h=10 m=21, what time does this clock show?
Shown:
h=4 m=13
